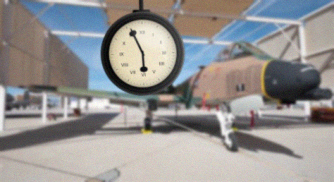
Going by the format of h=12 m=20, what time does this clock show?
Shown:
h=5 m=56
